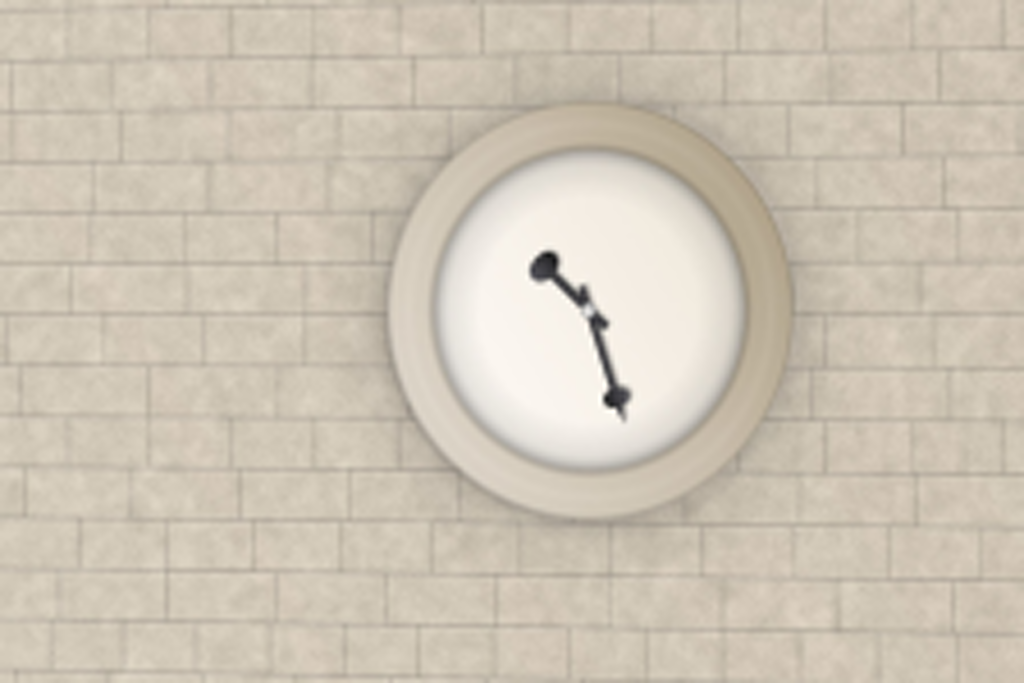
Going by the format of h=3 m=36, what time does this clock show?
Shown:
h=10 m=27
